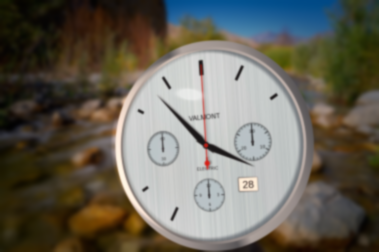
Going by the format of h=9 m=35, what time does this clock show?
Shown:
h=3 m=53
